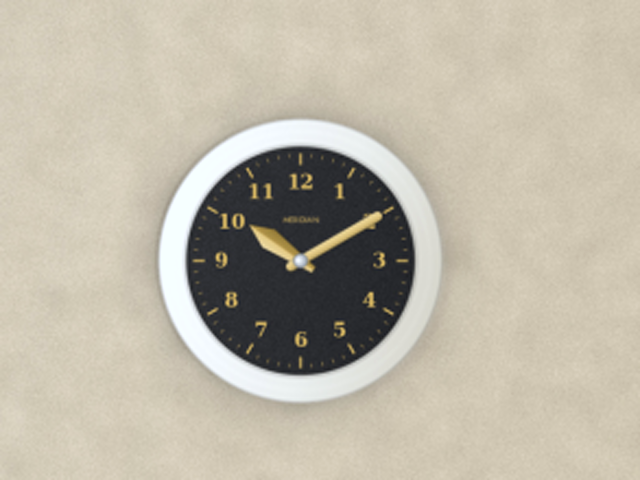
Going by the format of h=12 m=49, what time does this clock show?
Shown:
h=10 m=10
